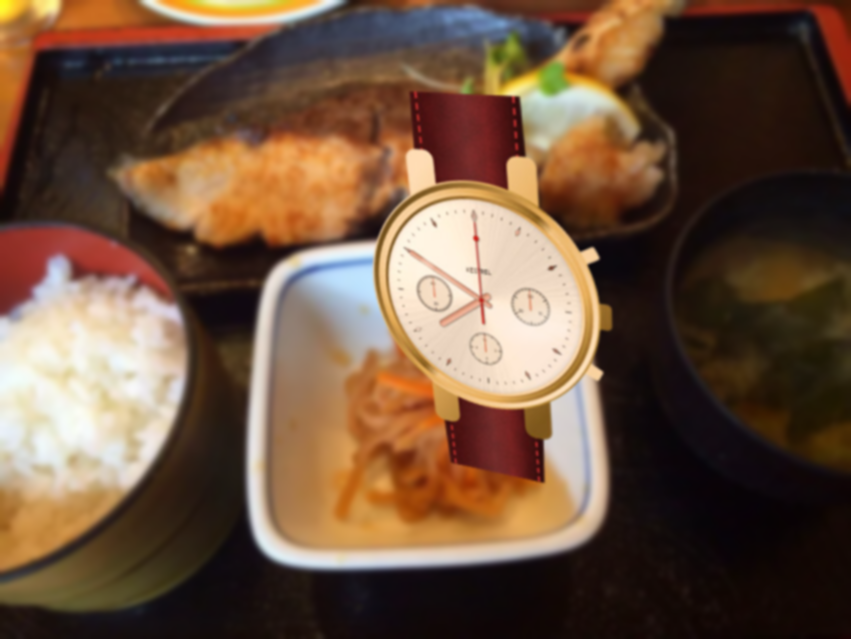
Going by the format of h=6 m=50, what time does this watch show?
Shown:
h=7 m=50
